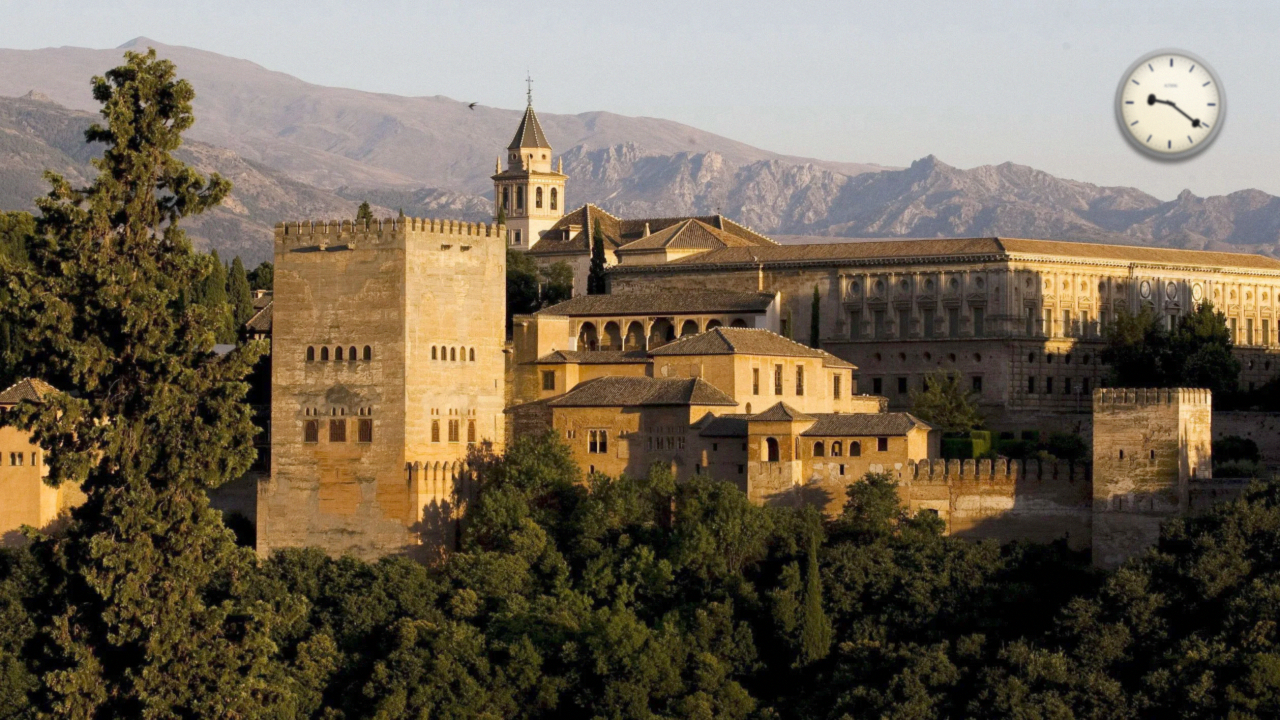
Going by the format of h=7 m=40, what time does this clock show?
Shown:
h=9 m=21
